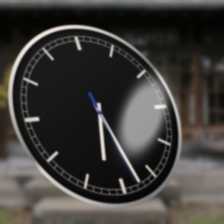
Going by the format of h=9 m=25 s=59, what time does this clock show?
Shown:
h=6 m=27 s=28
